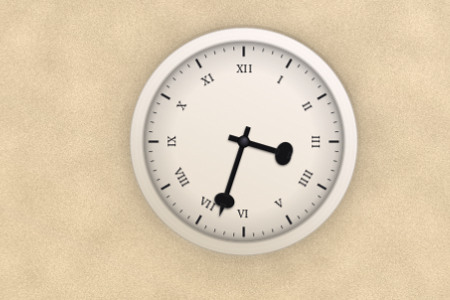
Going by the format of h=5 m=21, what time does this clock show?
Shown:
h=3 m=33
